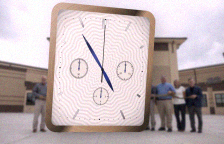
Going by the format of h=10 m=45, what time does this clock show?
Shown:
h=4 m=54
